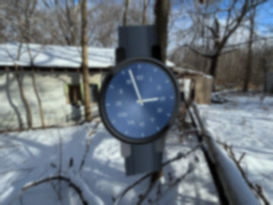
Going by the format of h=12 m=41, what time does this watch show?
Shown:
h=2 m=57
